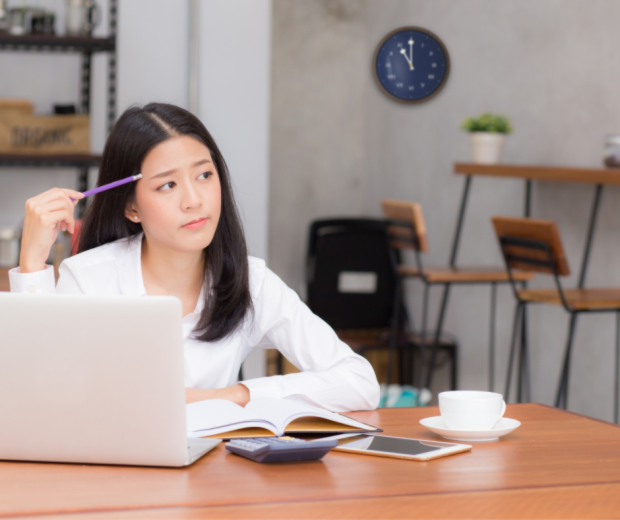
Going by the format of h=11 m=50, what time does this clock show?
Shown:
h=11 m=0
